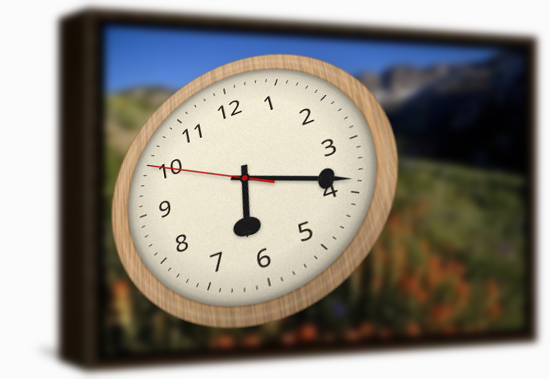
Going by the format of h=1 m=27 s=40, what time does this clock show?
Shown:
h=6 m=18 s=50
